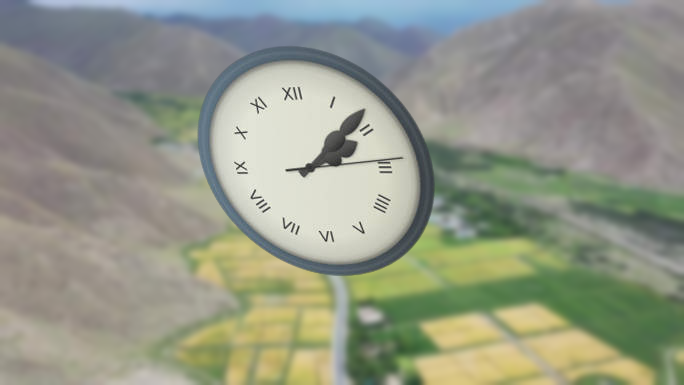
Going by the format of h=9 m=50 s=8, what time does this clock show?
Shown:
h=2 m=8 s=14
